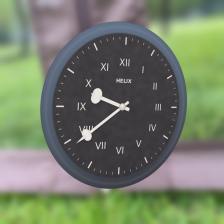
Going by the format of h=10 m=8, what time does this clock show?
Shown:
h=9 m=39
